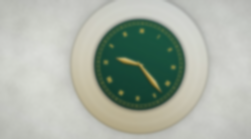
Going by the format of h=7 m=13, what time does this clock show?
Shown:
h=9 m=23
